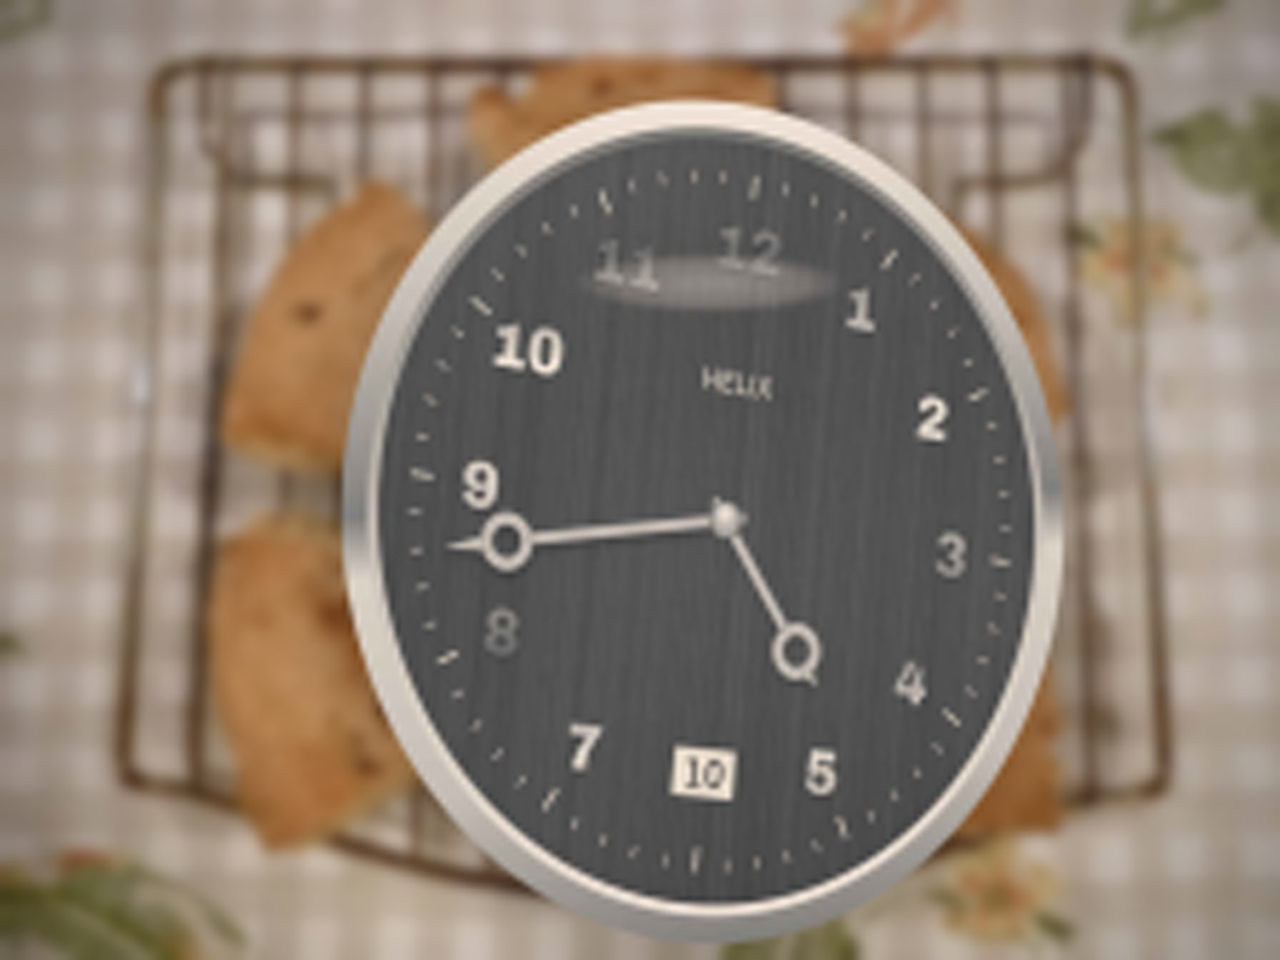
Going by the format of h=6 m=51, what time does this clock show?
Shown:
h=4 m=43
